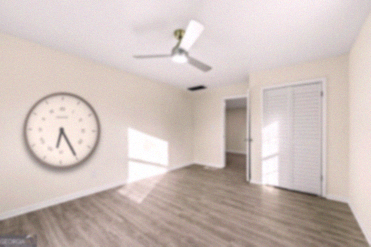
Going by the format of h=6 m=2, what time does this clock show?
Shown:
h=6 m=25
